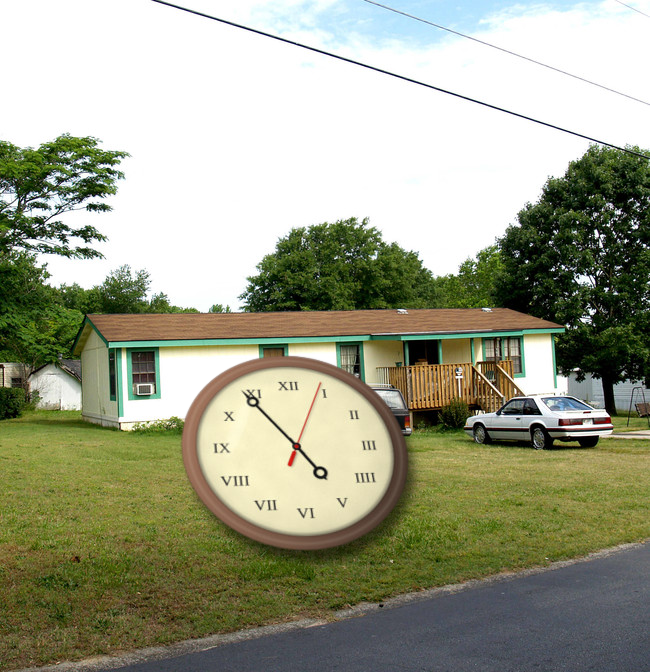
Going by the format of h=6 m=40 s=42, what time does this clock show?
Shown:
h=4 m=54 s=4
